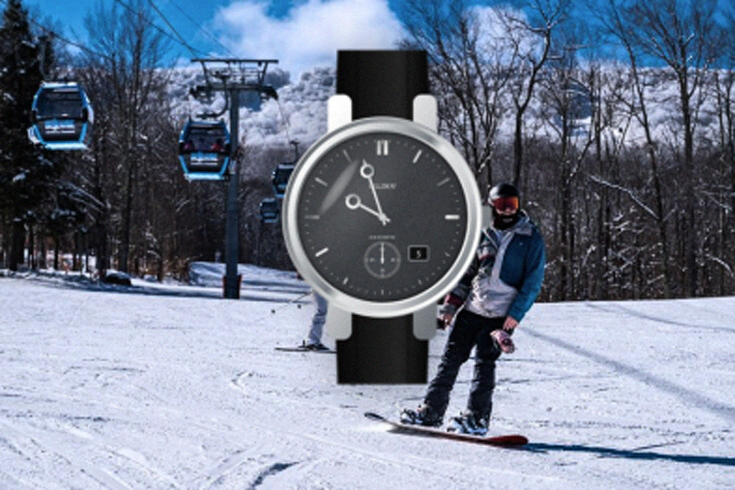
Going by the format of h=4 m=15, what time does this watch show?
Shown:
h=9 m=57
